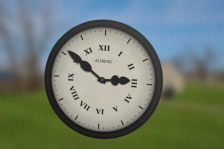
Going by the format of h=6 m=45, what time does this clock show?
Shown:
h=2 m=51
